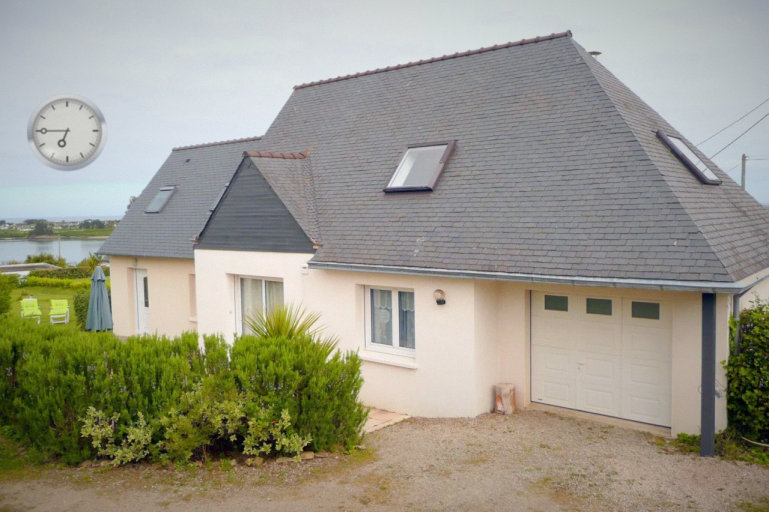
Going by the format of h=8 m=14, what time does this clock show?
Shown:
h=6 m=45
